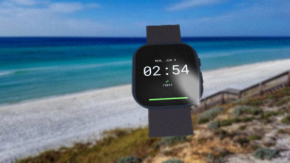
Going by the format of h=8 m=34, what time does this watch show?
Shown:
h=2 m=54
